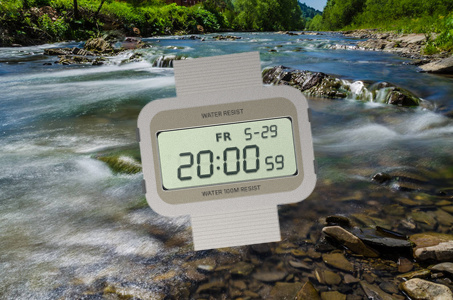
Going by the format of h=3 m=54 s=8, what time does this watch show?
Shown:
h=20 m=0 s=59
